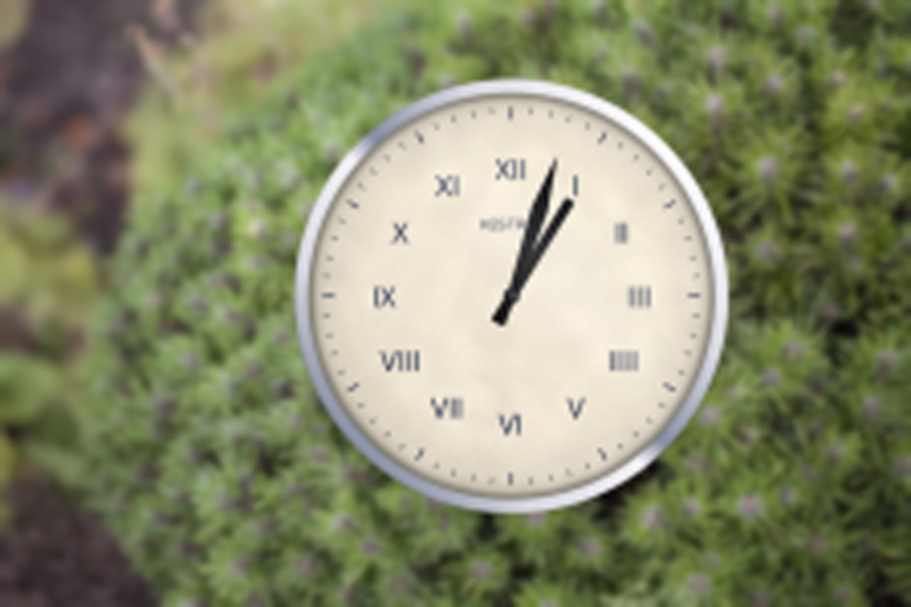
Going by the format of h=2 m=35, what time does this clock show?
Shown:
h=1 m=3
